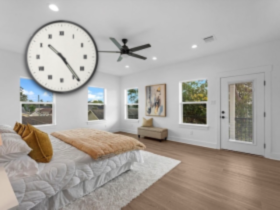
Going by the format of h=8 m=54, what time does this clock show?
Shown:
h=10 m=24
